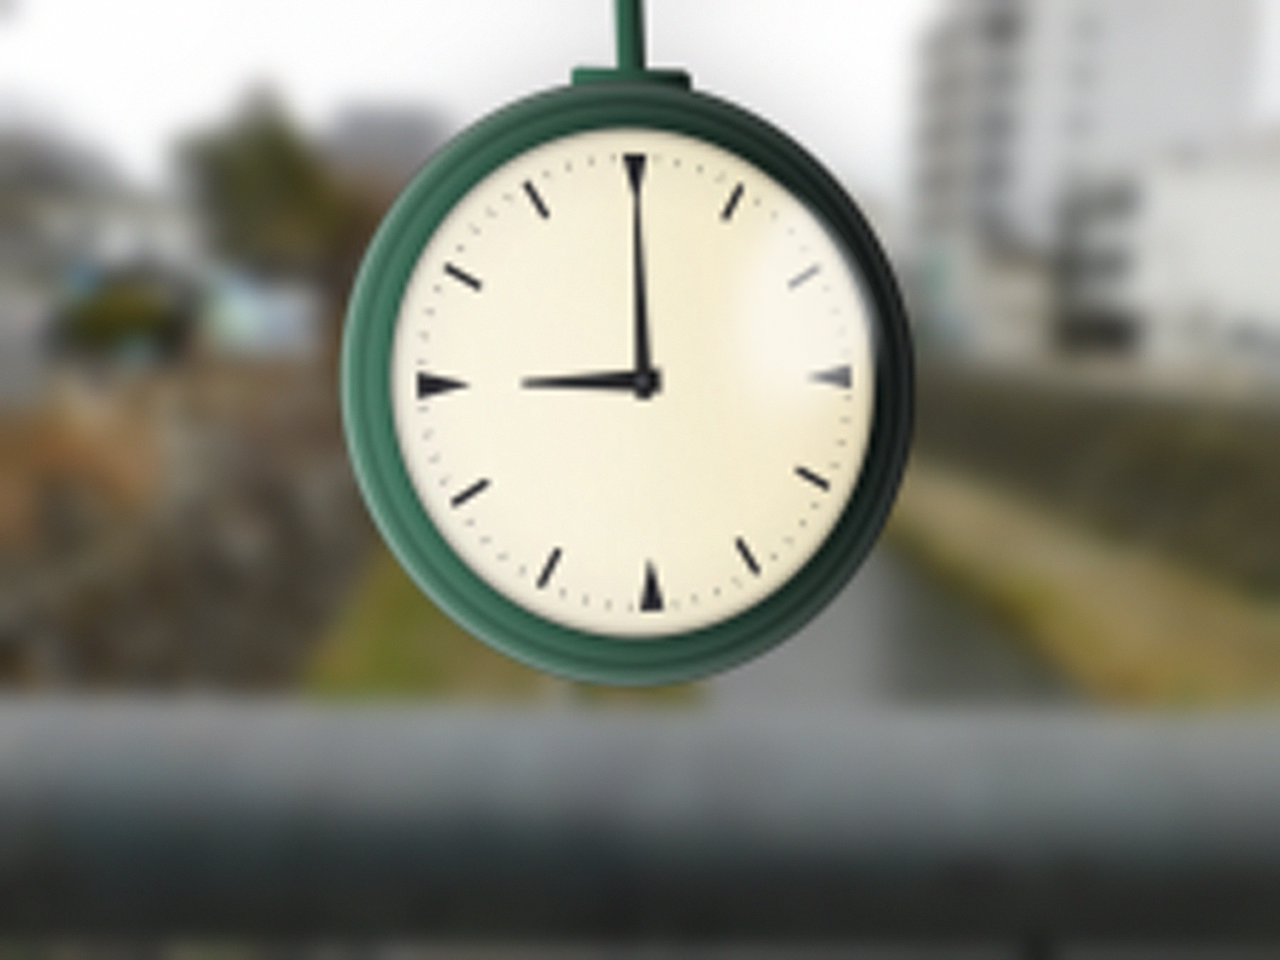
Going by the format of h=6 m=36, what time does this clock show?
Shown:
h=9 m=0
